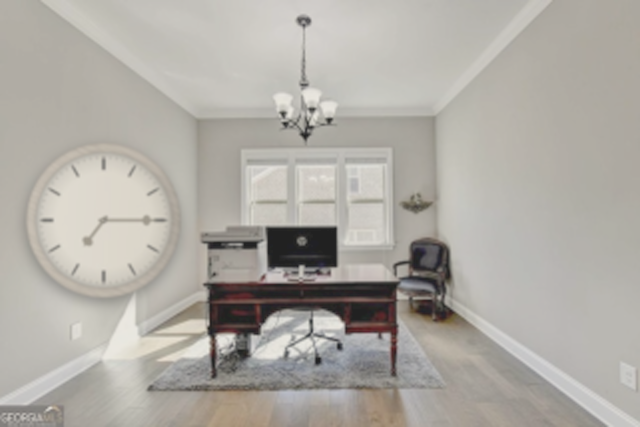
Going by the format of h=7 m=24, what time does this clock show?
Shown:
h=7 m=15
